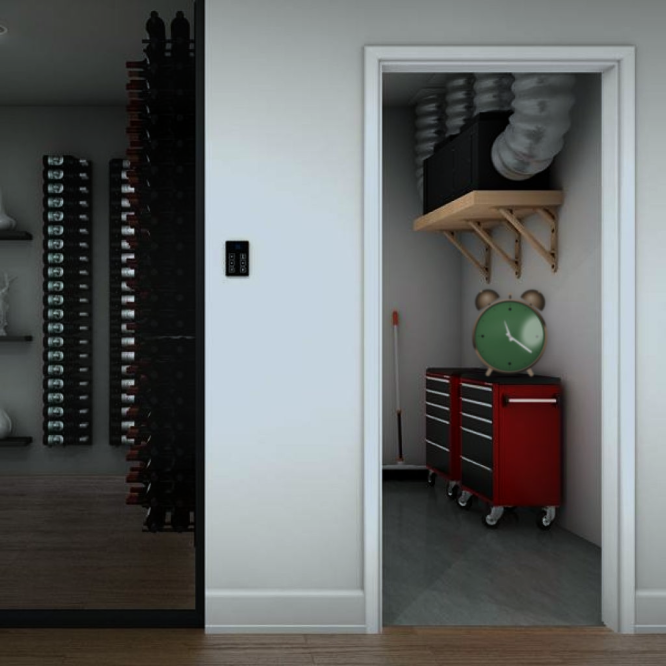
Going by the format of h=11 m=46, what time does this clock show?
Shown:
h=11 m=21
